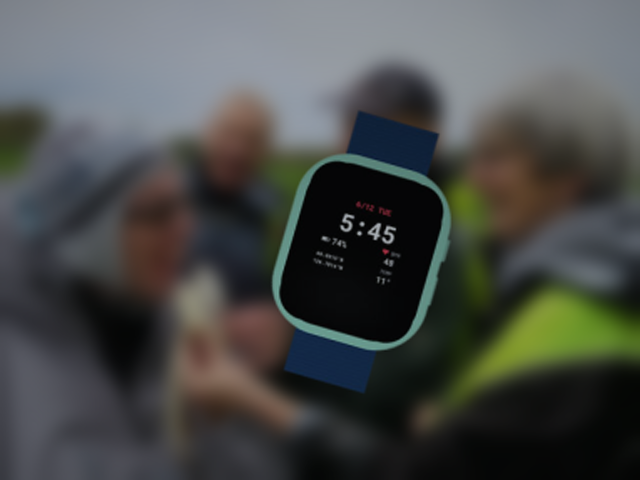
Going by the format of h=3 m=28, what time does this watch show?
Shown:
h=5 m=45
